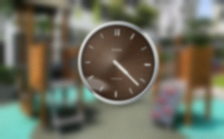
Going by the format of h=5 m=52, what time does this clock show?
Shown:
h=4 m=22
